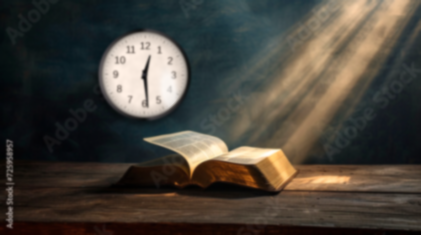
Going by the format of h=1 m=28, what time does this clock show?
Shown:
h=12 m=29
